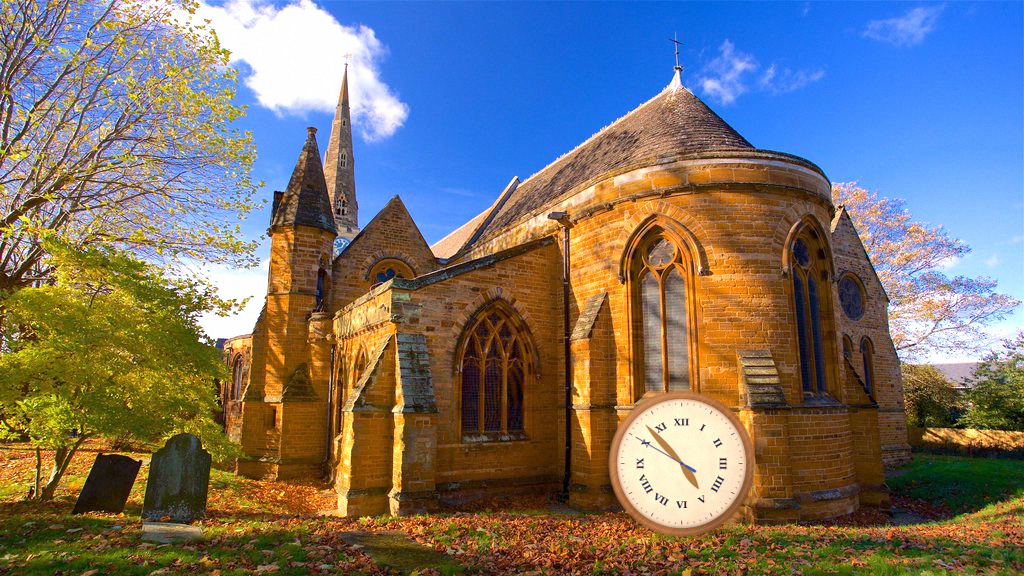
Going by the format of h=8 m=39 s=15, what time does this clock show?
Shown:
h=4 m=52 s=50
